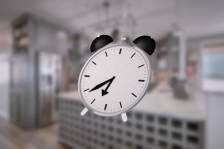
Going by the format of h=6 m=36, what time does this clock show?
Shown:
h=6 m=39
